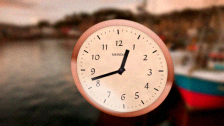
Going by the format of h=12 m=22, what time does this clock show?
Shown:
h=12 m=42
